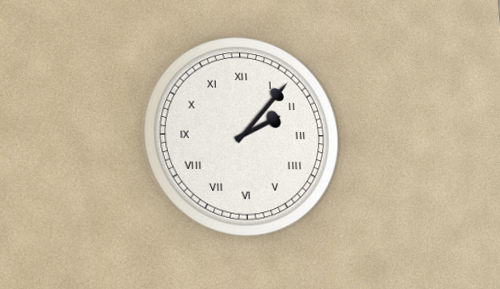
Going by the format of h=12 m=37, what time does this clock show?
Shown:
h=2 m=7
